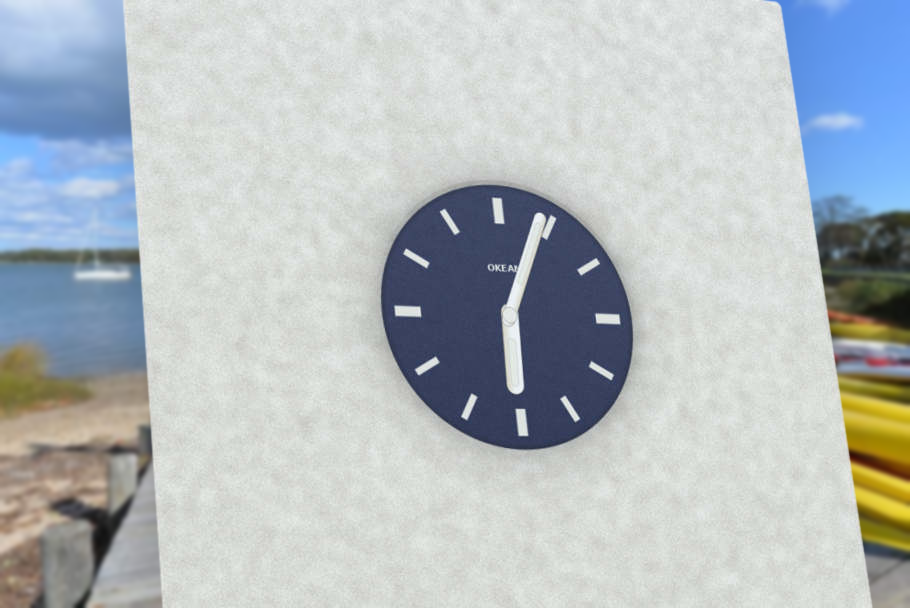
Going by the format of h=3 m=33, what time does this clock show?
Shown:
h=6 m=4
